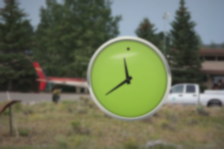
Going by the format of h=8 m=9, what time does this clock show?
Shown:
h=11 m=39
